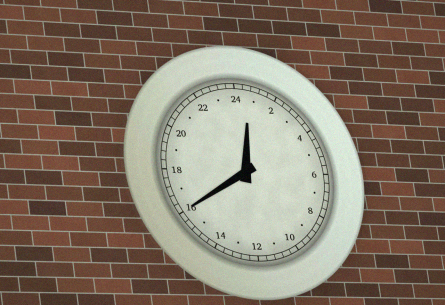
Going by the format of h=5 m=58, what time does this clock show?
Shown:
h=0 m=40
